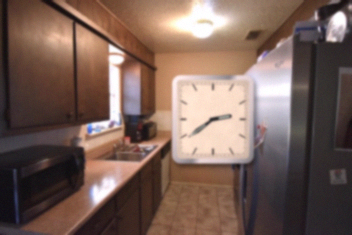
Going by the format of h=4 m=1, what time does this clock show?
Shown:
h=2 m=39
